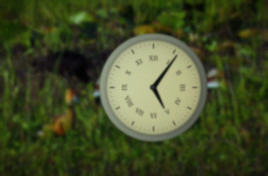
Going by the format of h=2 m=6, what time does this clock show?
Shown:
h=5 m=6
